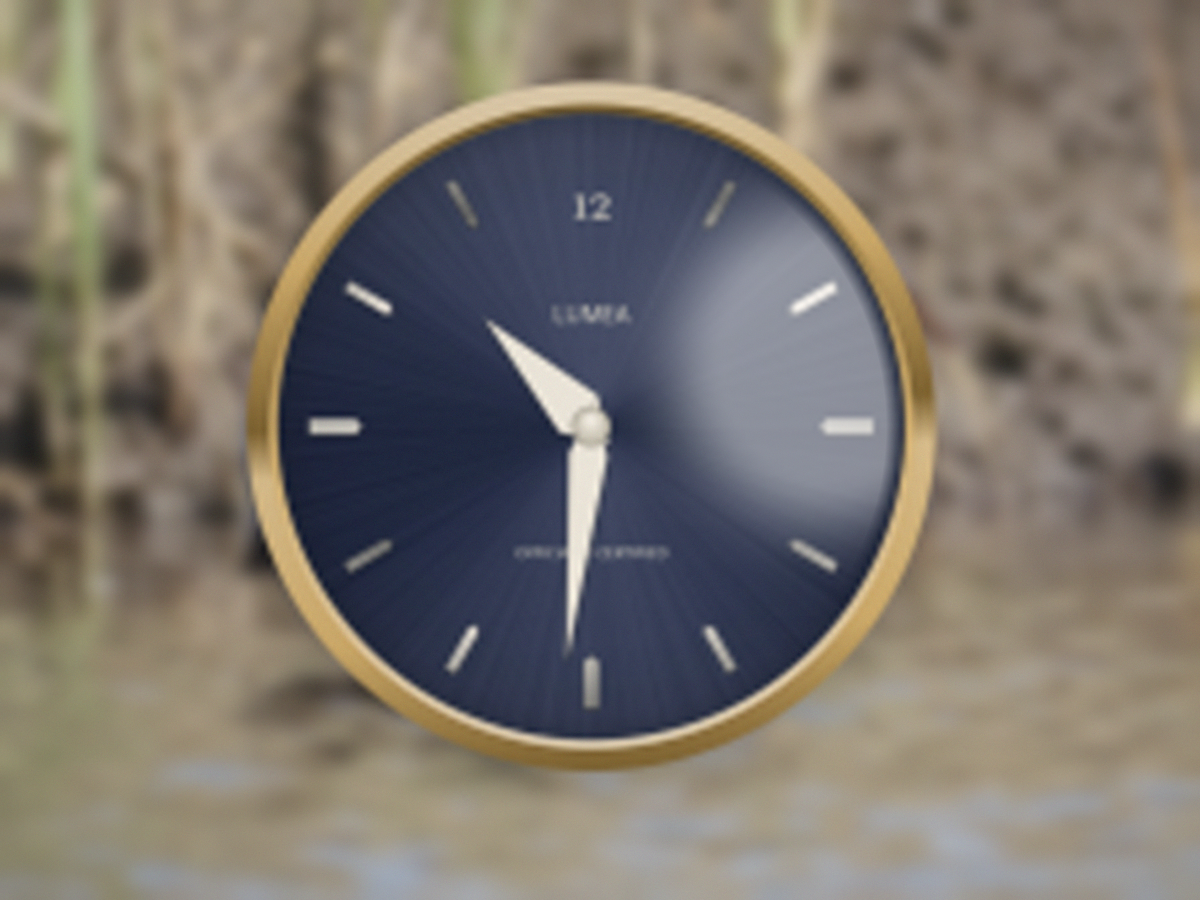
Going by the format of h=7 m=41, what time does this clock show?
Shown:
h=10 m=31
